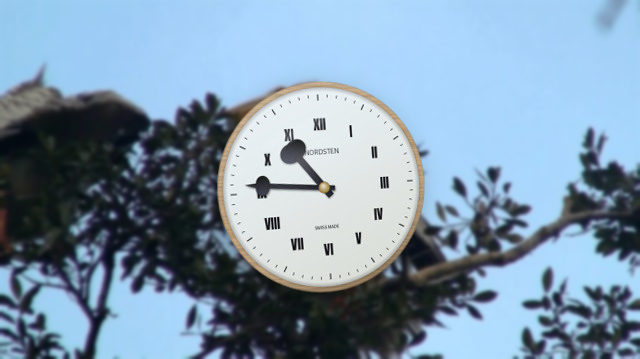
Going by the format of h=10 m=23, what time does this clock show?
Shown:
h=10 m=46
